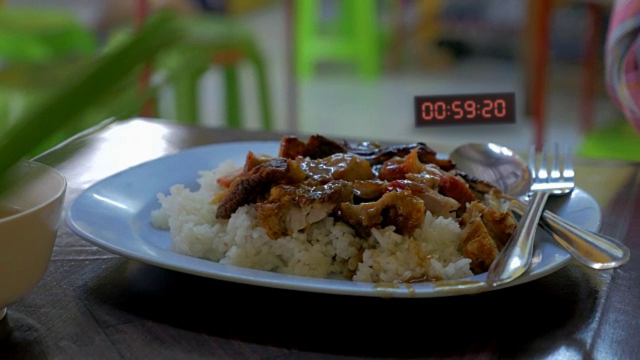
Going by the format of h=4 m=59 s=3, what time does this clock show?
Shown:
h=0 m=59 s=20
